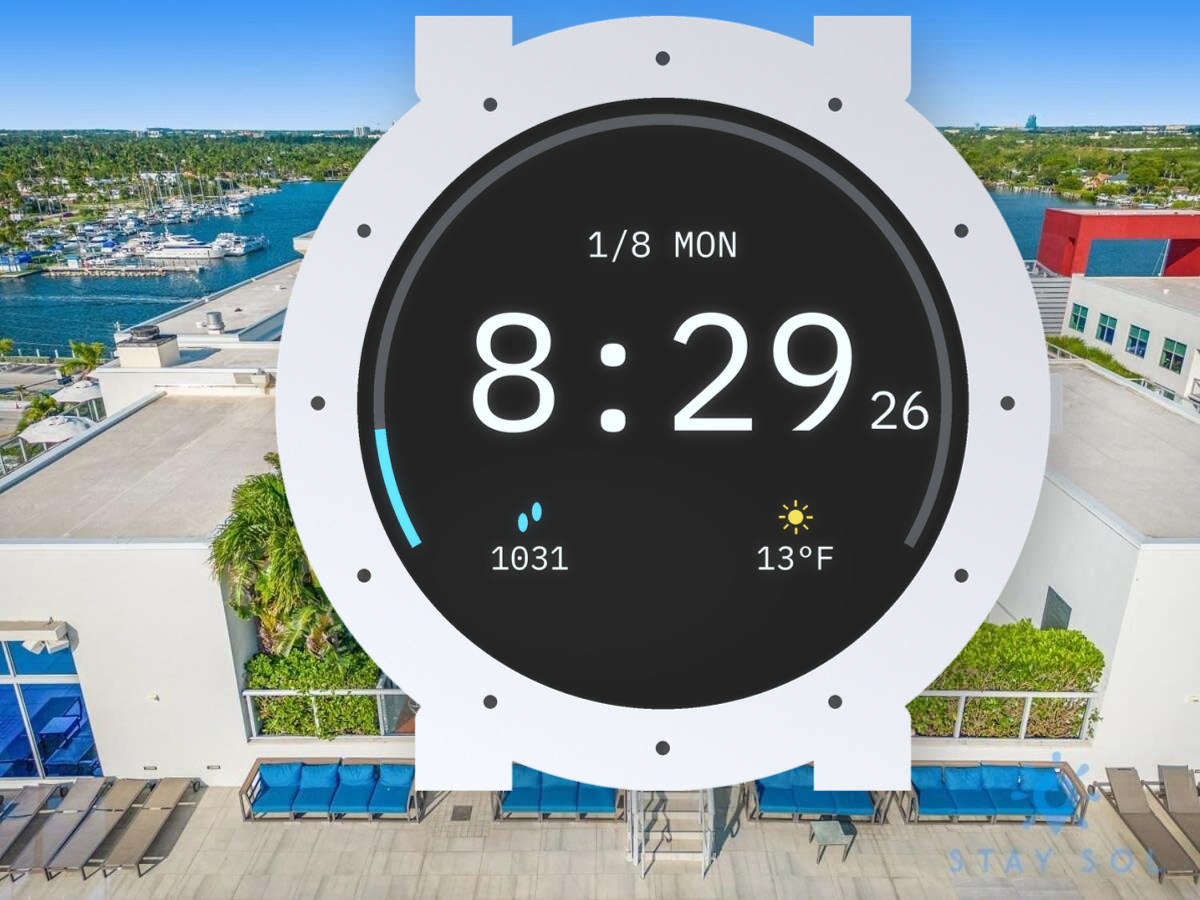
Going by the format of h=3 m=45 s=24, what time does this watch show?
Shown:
h=8 m=29 s=26
